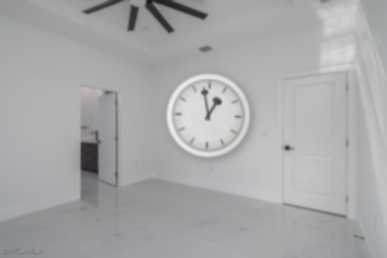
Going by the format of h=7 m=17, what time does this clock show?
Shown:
h=12 m=58
